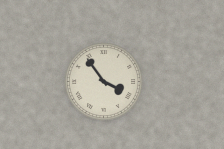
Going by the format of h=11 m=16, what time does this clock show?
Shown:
h=3 m=54
